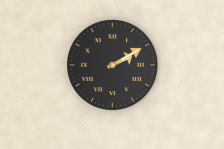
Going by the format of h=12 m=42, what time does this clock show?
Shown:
h=2 m=10
